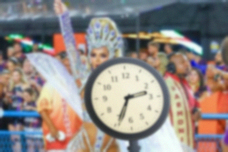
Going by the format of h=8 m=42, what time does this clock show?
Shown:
h=2 m=34
